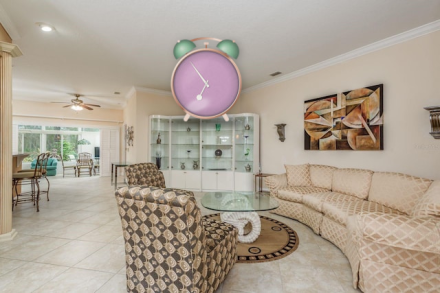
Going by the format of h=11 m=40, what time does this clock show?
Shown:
h=6 m=54
